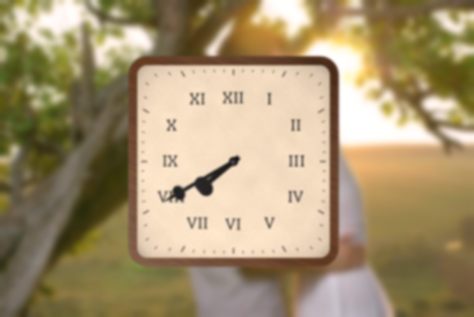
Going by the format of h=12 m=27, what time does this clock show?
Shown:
h=7 m=40
